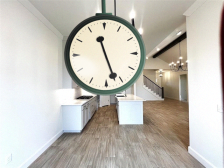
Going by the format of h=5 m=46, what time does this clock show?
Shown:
h=11 m=27
